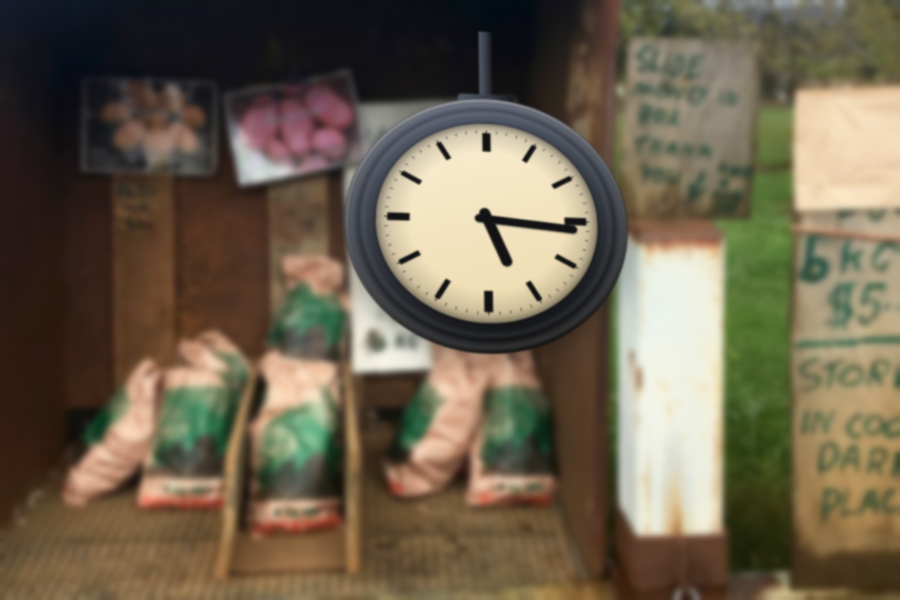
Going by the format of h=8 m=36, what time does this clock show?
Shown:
h=5 m=16
